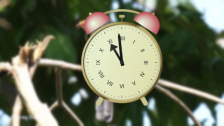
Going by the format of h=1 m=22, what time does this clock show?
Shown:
h=10 m=59
